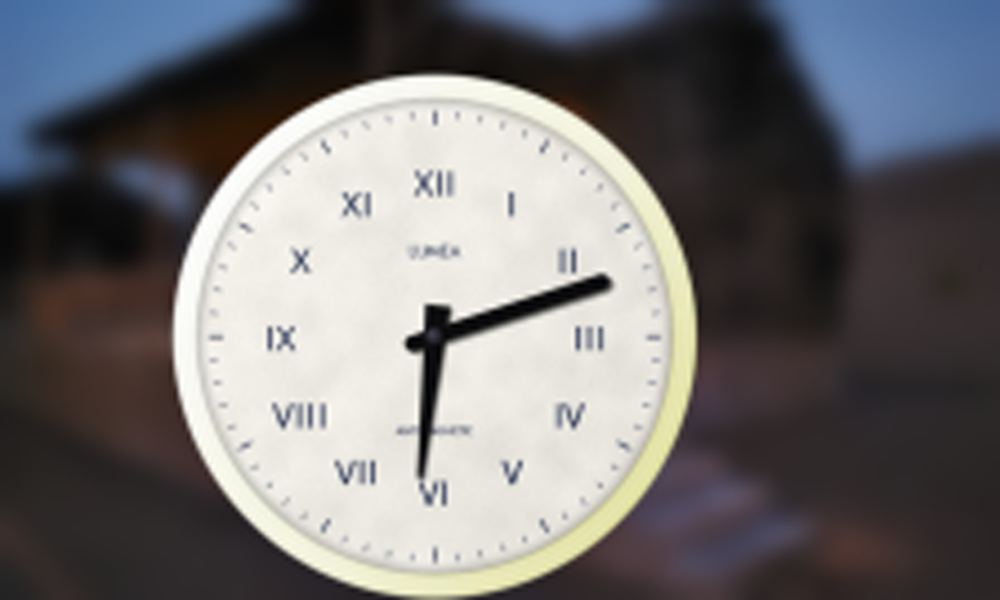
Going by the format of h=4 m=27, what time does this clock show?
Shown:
h=6 m=12
